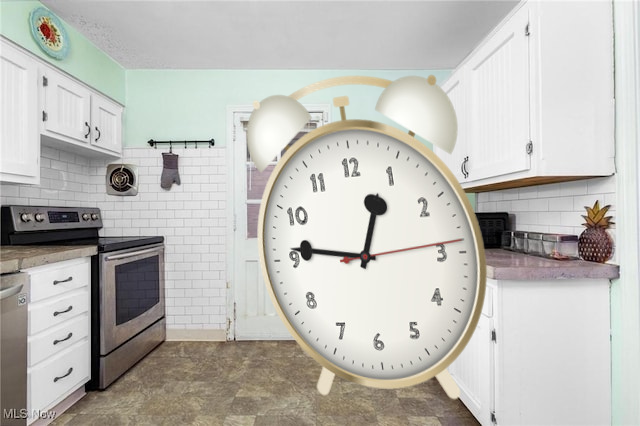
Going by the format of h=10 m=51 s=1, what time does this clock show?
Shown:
h=12 m=46 s=14
